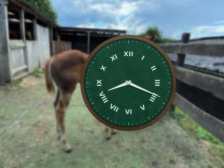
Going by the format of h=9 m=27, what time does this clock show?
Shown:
h=8 m=19
